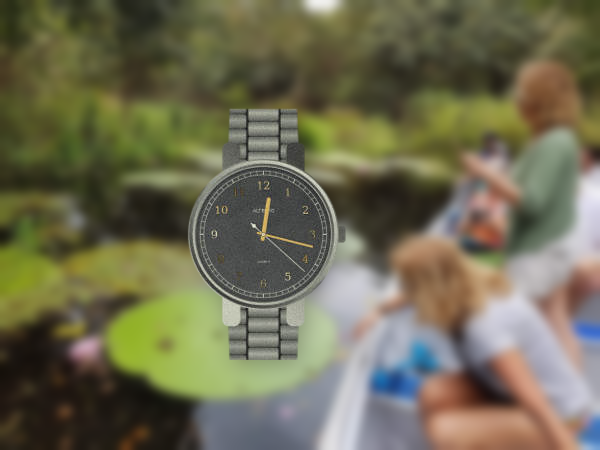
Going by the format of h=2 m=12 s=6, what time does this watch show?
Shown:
h=12 m=17 s=22
